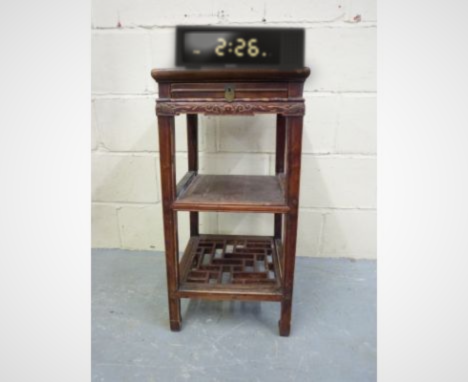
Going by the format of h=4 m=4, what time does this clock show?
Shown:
h=2 m=26
